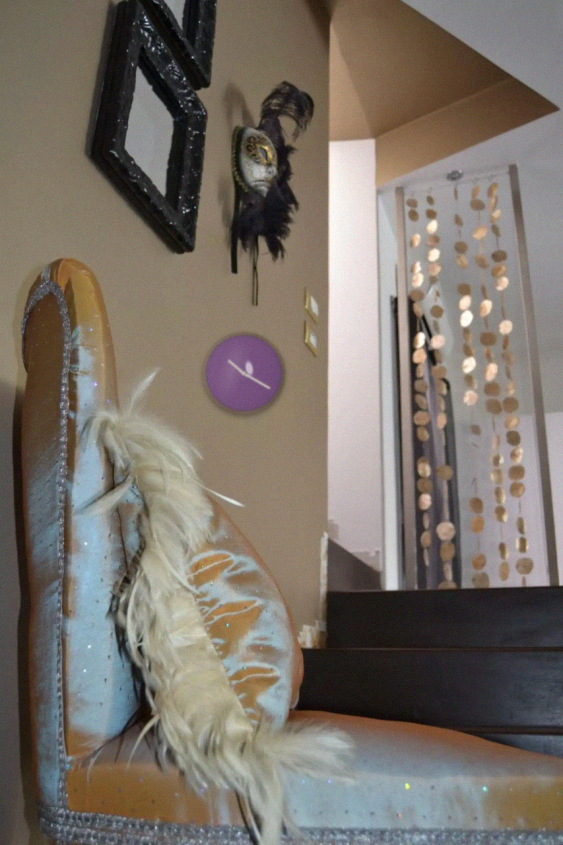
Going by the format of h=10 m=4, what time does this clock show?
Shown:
h=10 m=20
